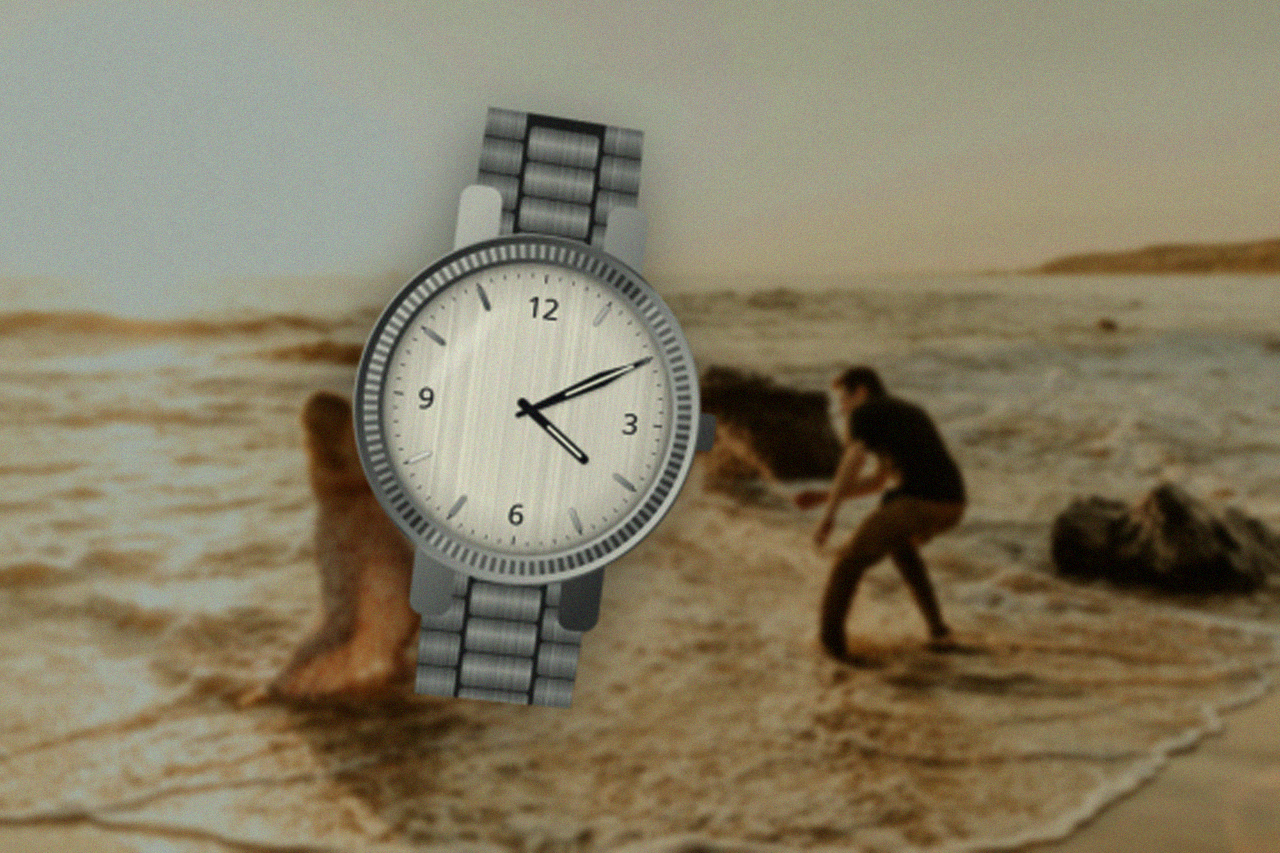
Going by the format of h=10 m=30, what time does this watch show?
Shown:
h=4 m=10
